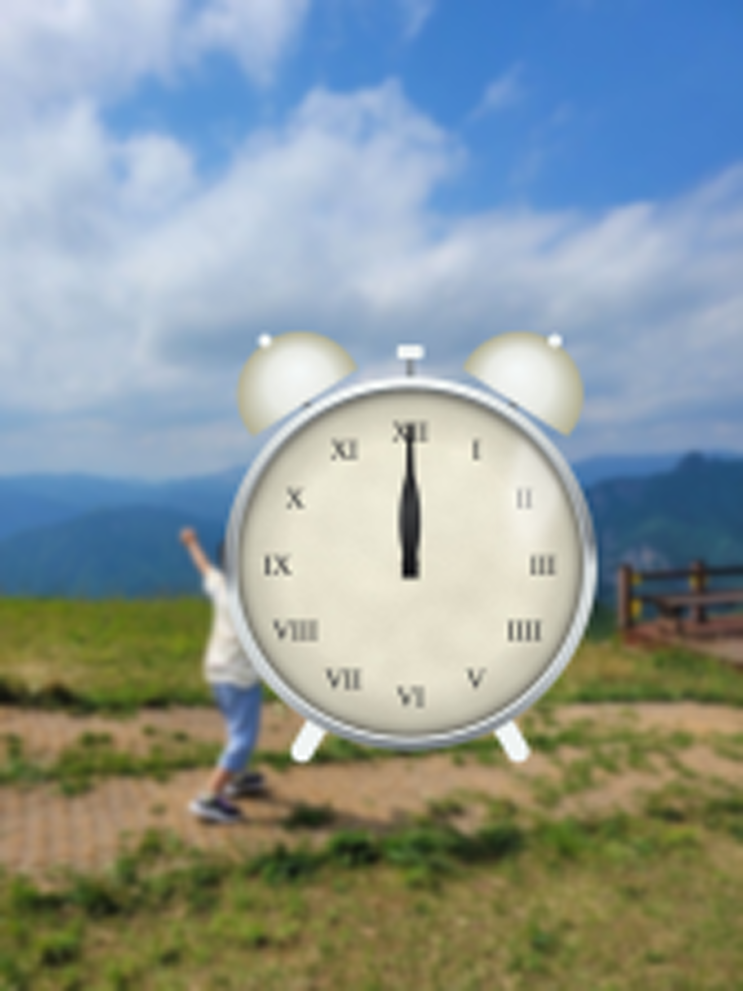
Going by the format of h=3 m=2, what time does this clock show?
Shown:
h=12 m=0
